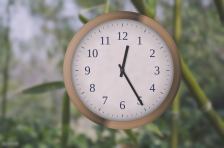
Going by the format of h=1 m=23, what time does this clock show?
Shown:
h=12 m=25
